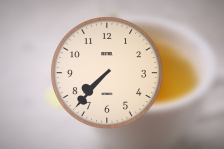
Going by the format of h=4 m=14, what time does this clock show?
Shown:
h=7 m=37
